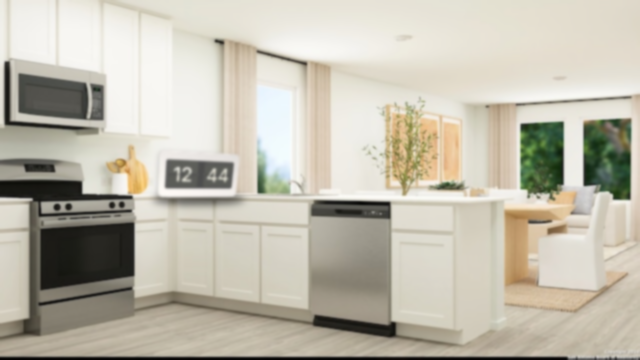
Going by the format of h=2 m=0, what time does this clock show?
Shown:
h=12 m=44
